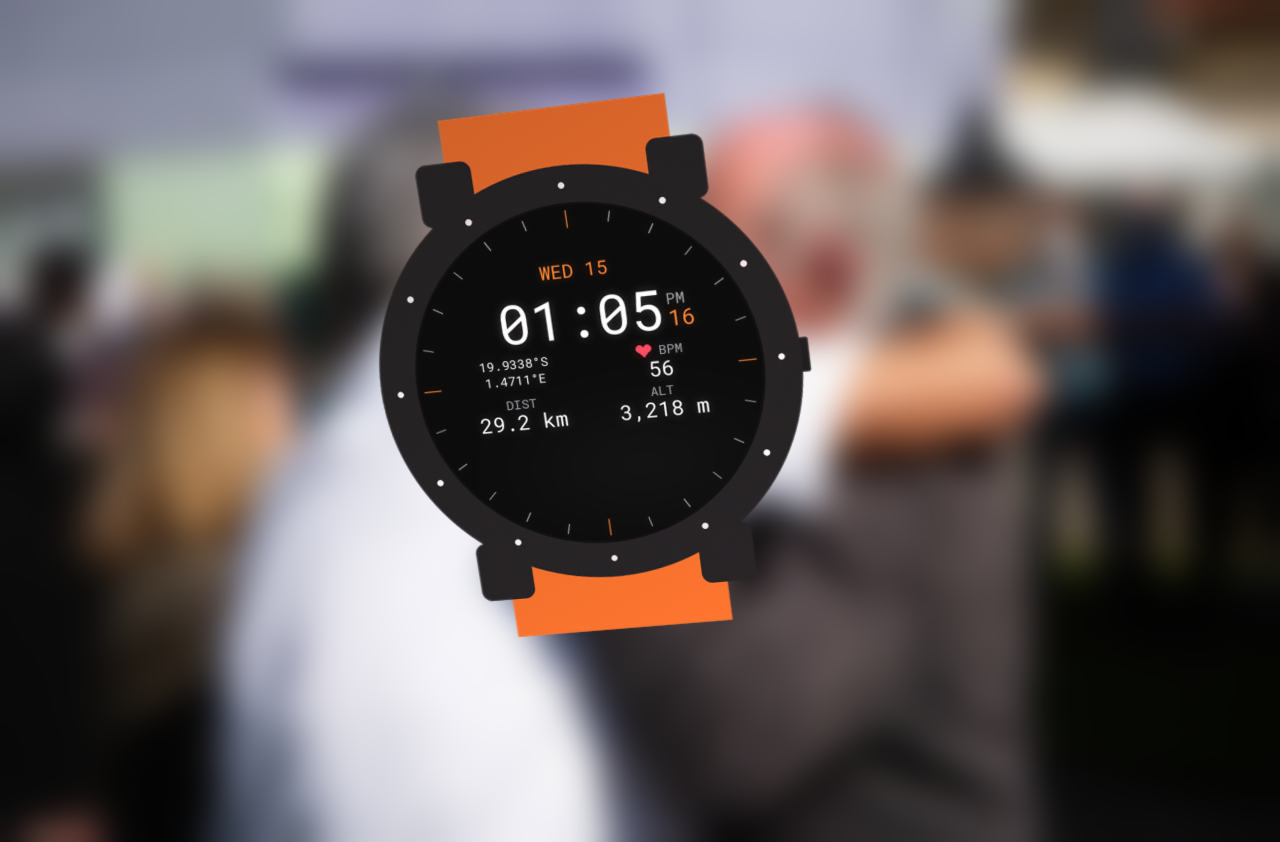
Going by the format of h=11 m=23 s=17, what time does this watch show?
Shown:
h=1 m=5 s=16
